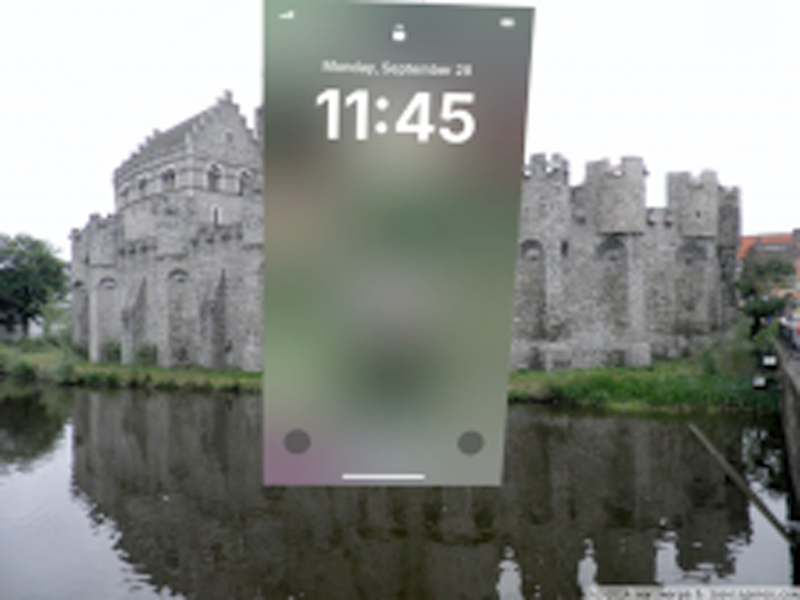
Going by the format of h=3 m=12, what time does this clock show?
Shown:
h=11 m=45
